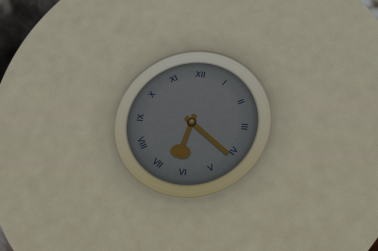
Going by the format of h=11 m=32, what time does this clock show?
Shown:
h=6 m=21
